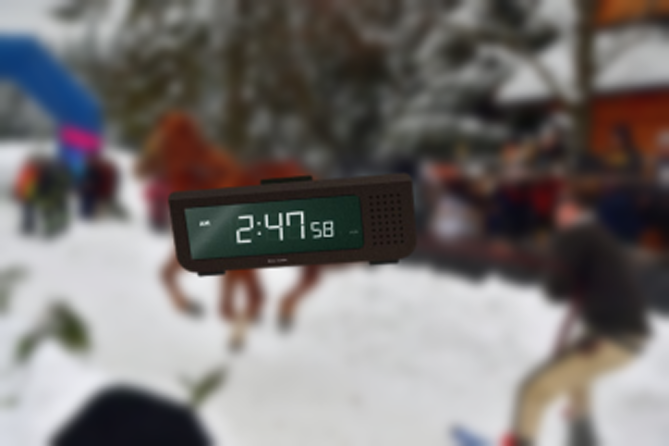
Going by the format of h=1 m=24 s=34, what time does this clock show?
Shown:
h=2 m=47 s=58
